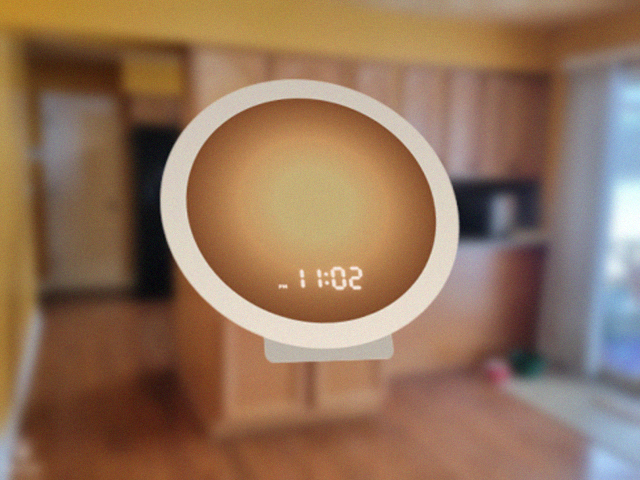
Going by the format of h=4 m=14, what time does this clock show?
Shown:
h=11 m=2
